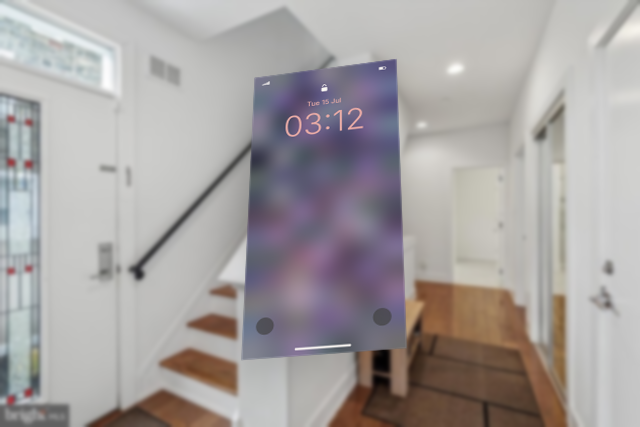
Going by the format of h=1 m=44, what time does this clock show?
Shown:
h=3 m=12
